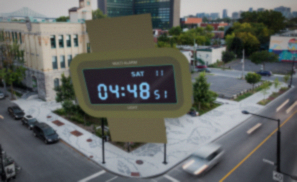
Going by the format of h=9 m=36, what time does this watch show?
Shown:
h=4 m=48
